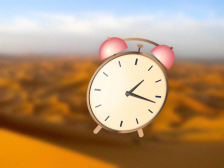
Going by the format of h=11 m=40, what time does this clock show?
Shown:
h=1 m=17
